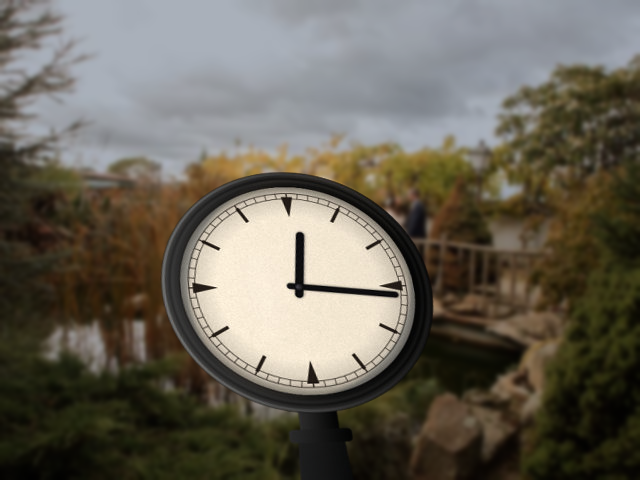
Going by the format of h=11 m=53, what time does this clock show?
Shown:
h=12 m=16
